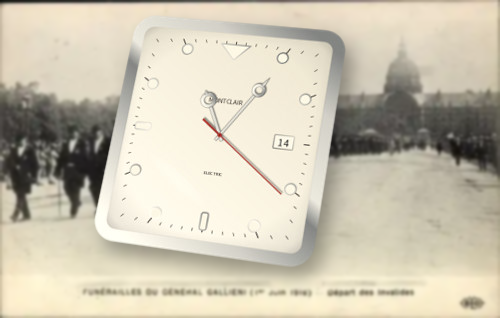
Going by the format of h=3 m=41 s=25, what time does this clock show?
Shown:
h=11 m=5 s=21
